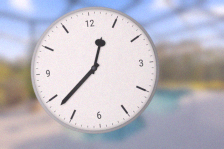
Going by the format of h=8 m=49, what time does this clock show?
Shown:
h=12 m=38
